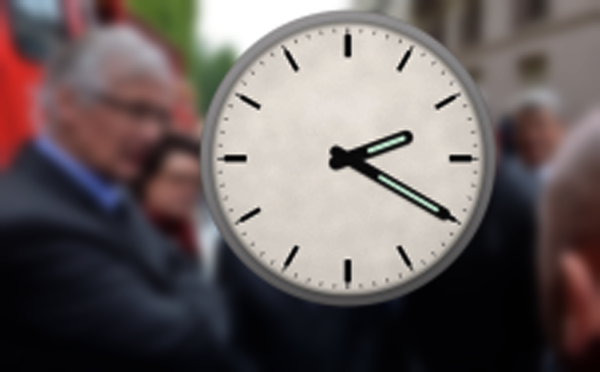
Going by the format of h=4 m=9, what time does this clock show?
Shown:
h=2 m=20
